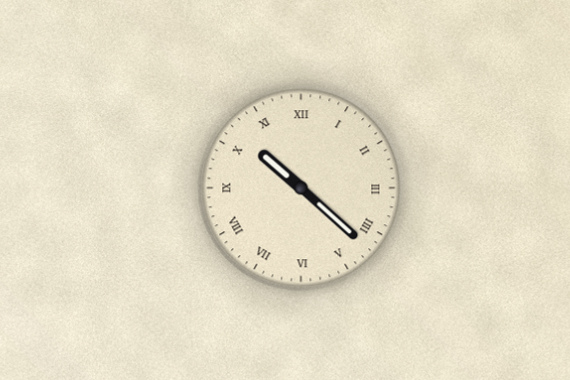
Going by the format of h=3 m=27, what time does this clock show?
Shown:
h=10 m=22
